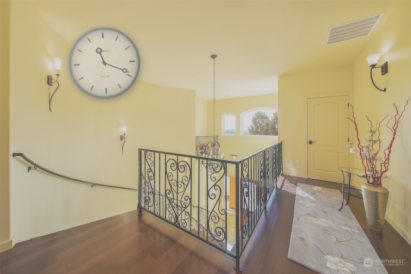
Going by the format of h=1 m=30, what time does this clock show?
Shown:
h=11 m=19
